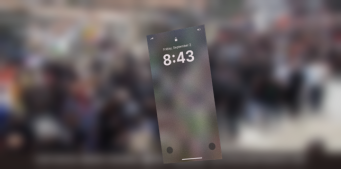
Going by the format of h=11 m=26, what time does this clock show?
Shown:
h=8 m=43
